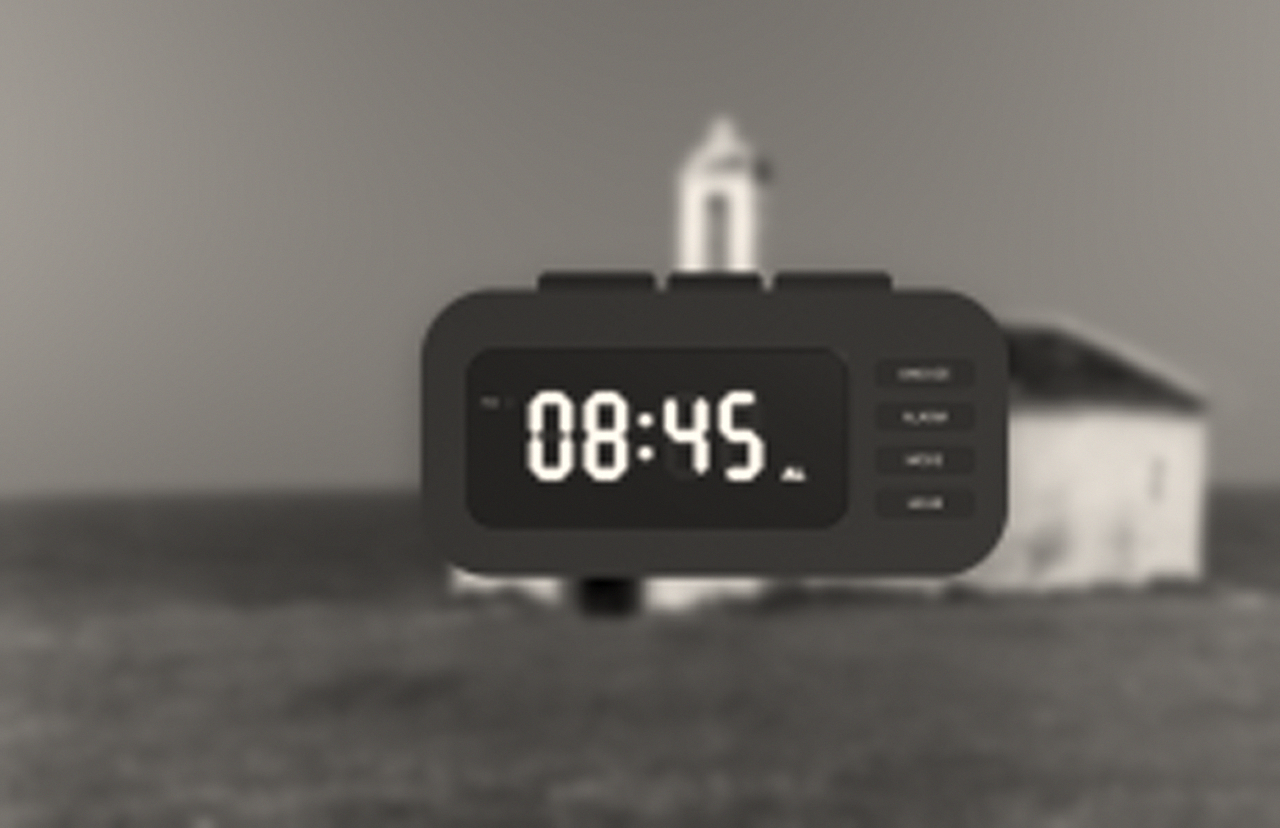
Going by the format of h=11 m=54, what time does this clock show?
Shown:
h=8 m=45
